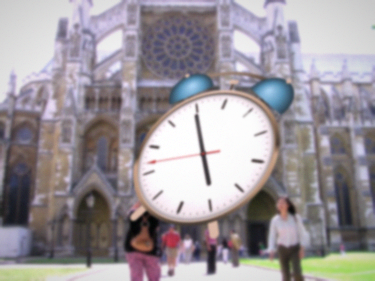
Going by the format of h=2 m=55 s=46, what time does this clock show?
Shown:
h=4 m=54 s=42
